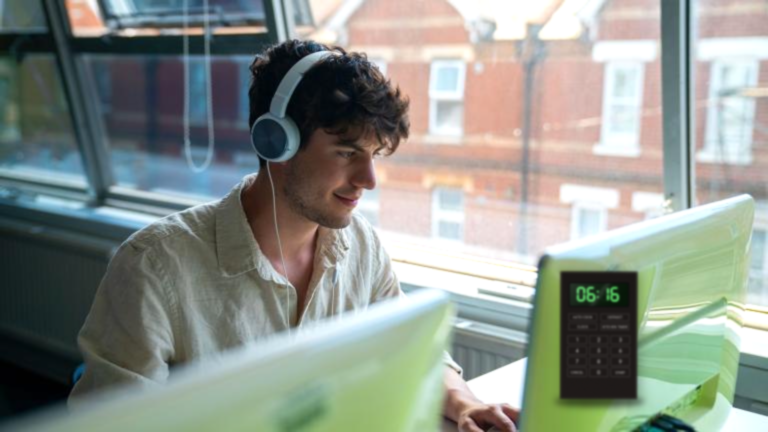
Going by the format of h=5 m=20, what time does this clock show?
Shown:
h=6 m=16
